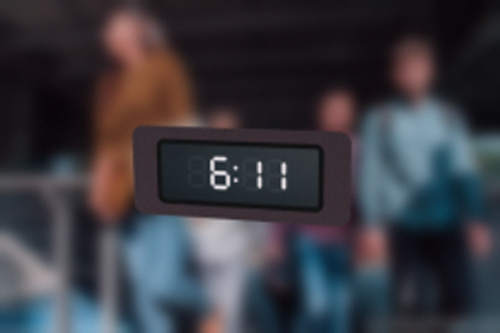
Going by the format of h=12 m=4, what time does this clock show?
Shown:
h=6 m=11
